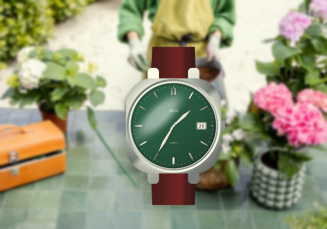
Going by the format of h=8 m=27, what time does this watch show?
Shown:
h=1 m=35
